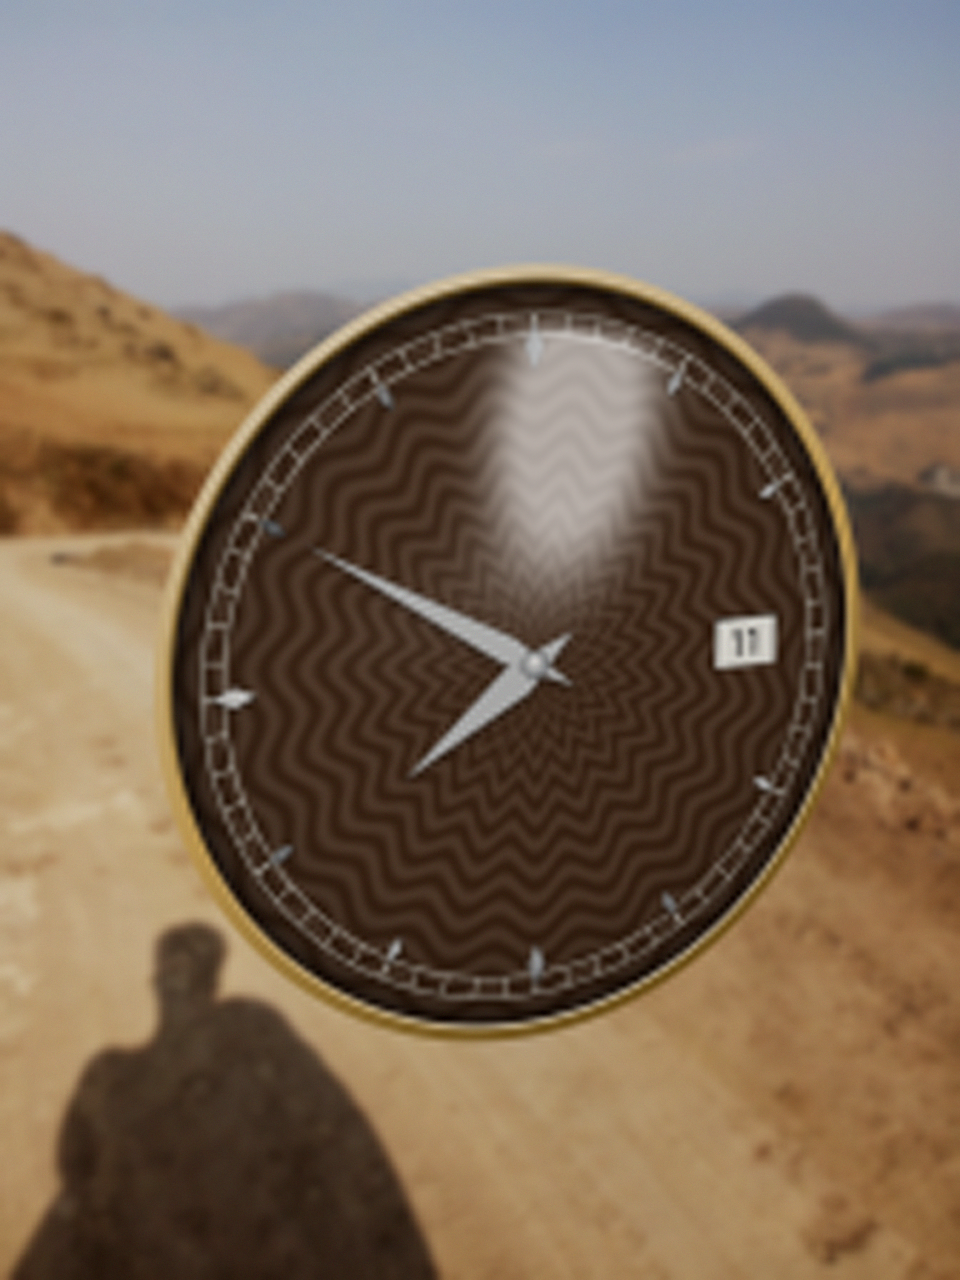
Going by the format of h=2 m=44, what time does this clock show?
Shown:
h=7 m=50
